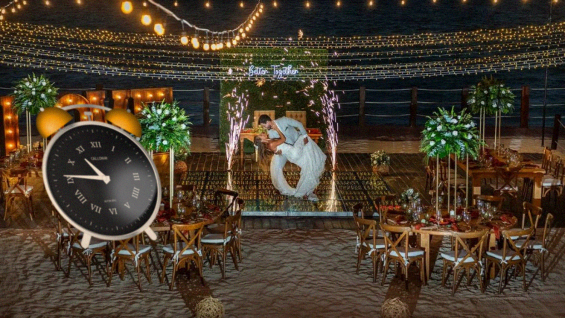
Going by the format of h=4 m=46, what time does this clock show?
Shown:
h=10 m=46
